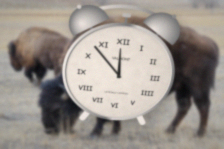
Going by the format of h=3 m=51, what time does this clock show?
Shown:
h=11 m=53
